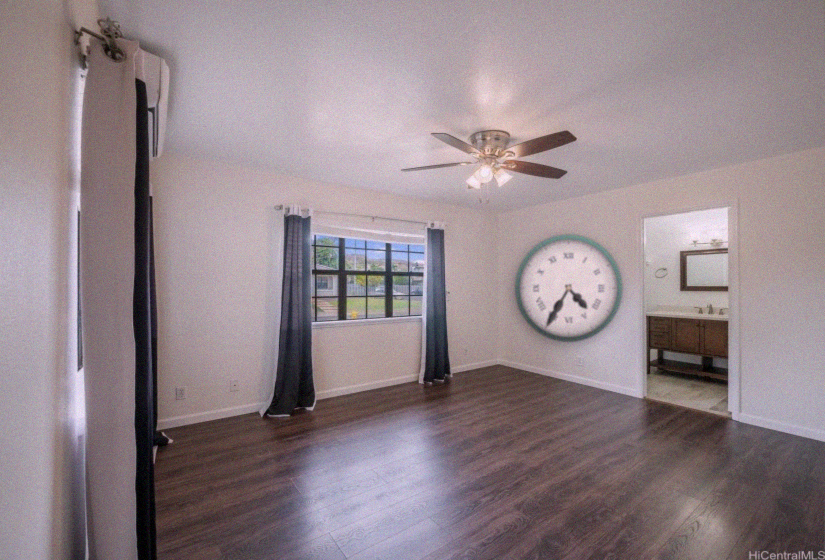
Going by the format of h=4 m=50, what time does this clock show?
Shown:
h=4 m=35
